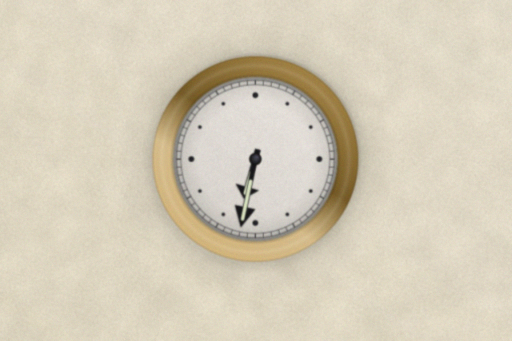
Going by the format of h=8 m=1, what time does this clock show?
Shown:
h=6 m=32
